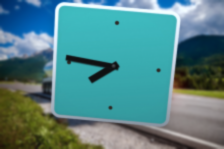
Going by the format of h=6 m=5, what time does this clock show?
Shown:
h=7 m=46
